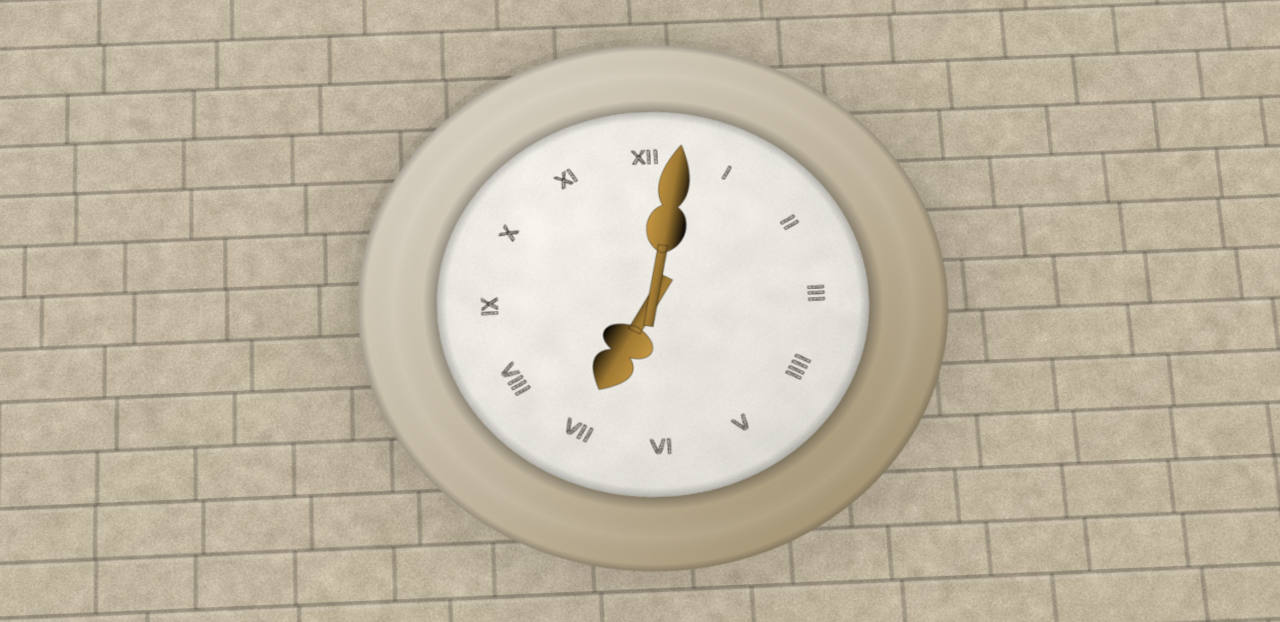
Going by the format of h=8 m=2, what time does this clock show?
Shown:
h=7 m=2
